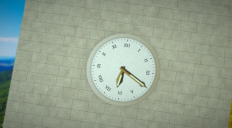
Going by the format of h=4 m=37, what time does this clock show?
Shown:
h=6 m=20
